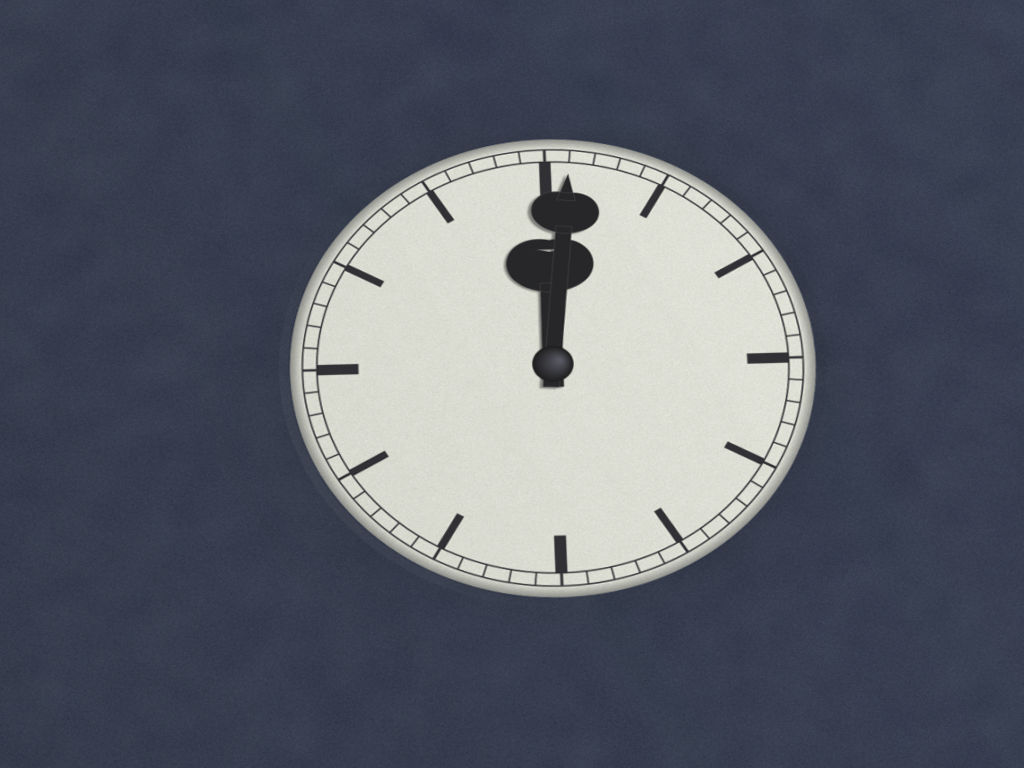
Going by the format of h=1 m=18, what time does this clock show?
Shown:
h=12 m=1
